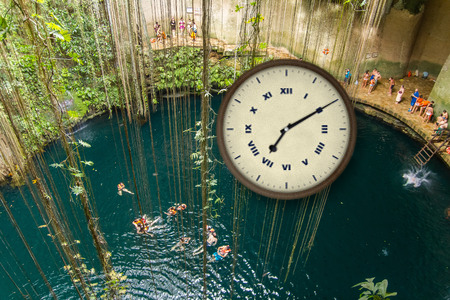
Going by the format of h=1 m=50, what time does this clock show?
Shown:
h=7 m=10
